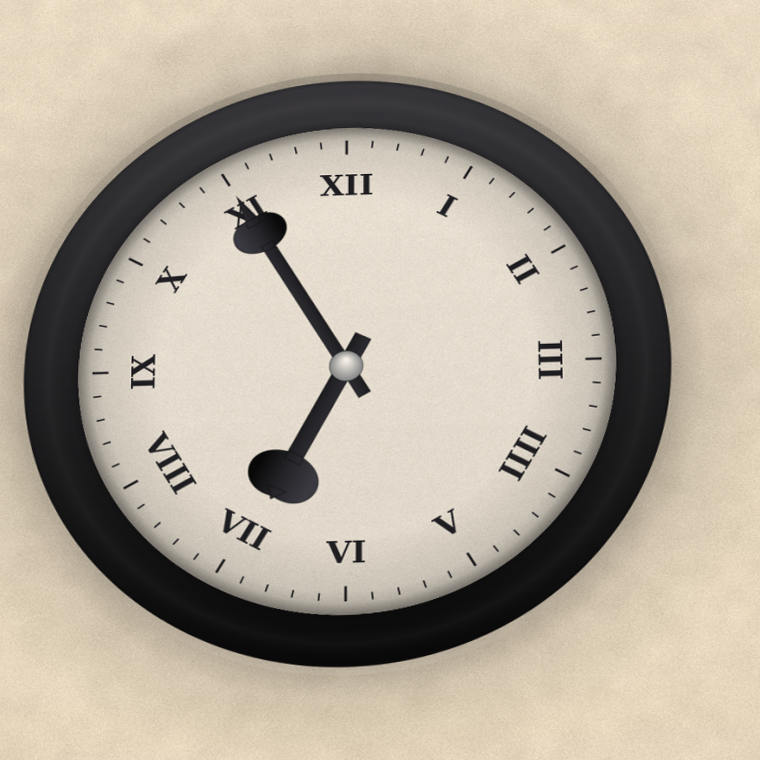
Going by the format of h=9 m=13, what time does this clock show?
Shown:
h=6 m=55
